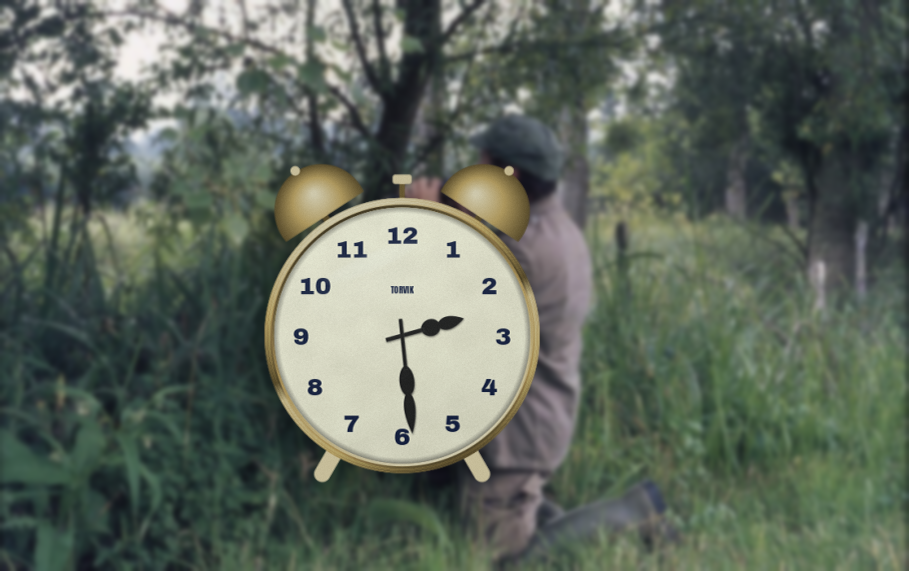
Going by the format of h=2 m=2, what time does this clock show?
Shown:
h=2 m=29
